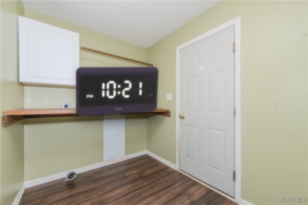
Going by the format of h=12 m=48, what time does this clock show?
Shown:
h=10 m=21
